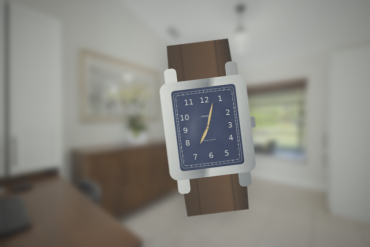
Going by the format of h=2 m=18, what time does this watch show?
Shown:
h=7 m=3
